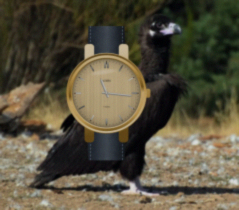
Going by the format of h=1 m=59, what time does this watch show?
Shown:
h=11 m=16
